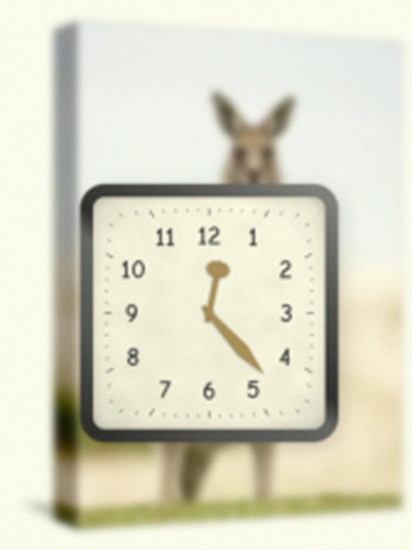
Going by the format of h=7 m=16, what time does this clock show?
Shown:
h=12 m=23
